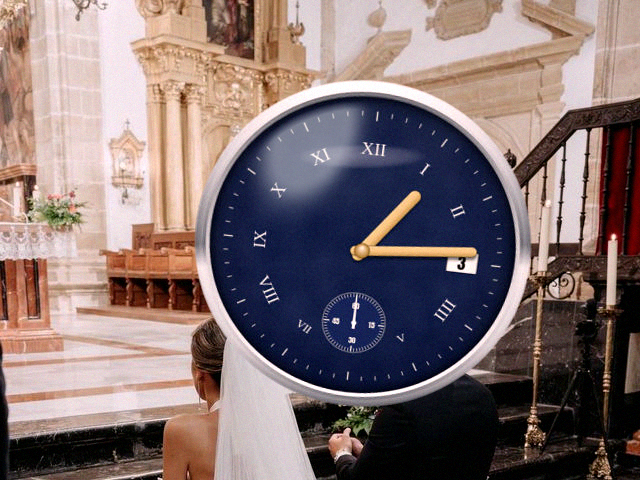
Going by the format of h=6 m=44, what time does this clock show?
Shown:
h=1 m=14
